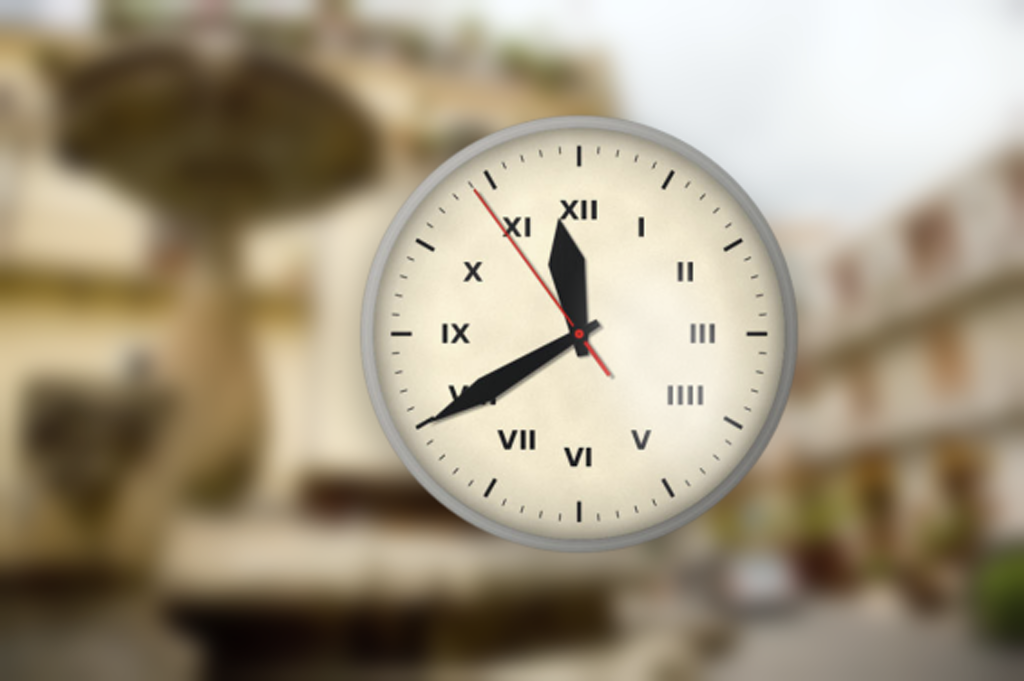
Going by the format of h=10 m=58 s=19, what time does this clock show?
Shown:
h=11 m=39 s=54
